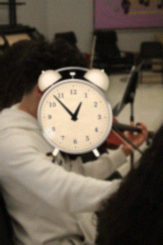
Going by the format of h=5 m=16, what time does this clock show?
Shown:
h=12 m=53
